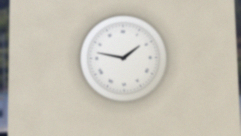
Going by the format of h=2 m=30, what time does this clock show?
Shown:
h=1 m=47
